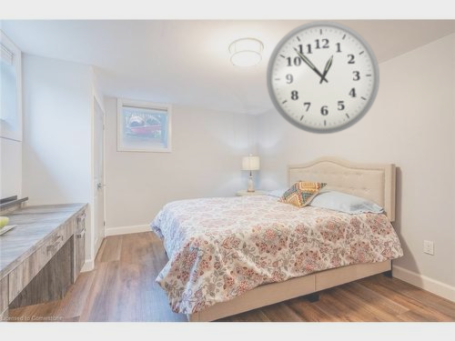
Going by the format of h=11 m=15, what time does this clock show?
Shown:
h=12 m=53
